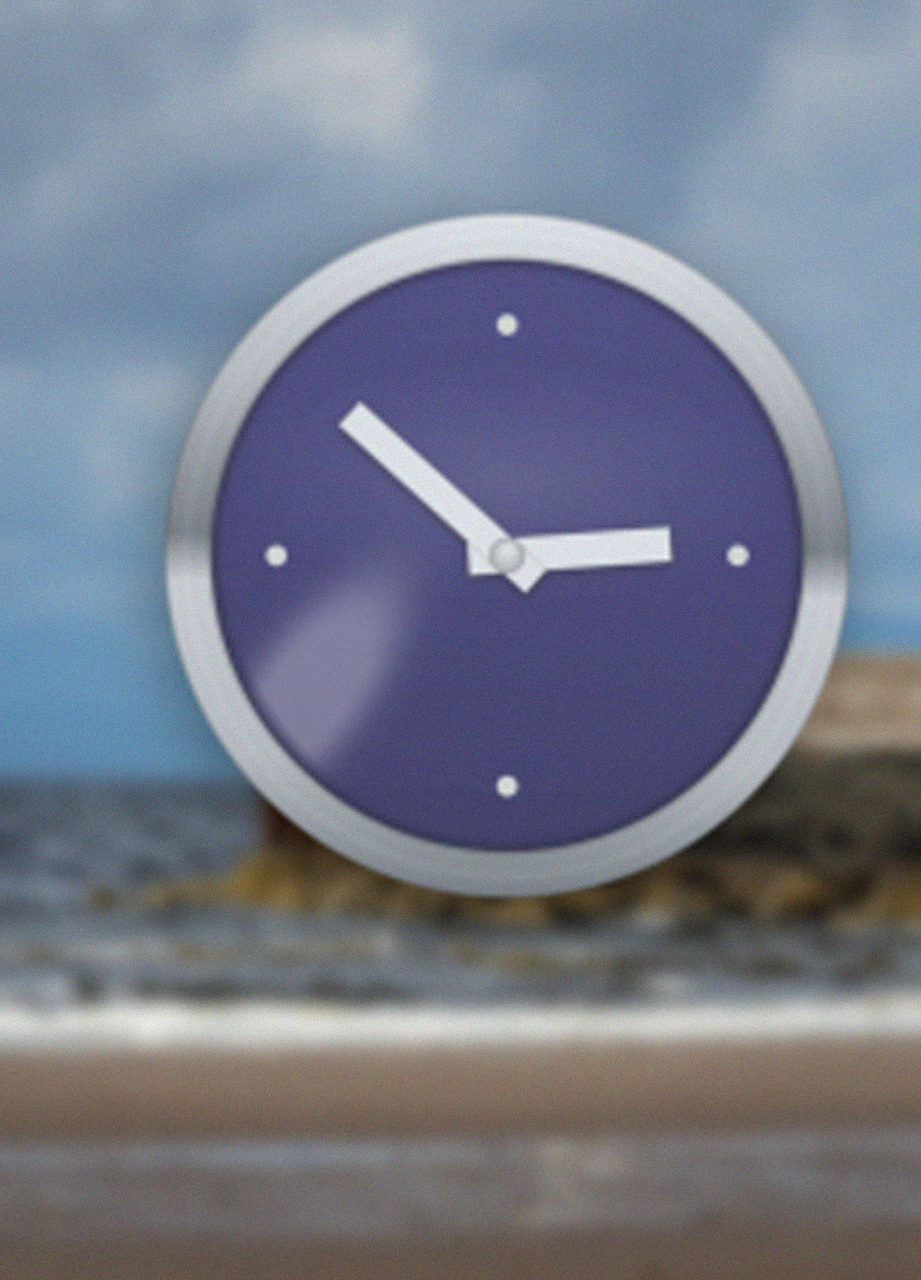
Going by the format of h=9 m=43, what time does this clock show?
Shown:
h=2 m=52
